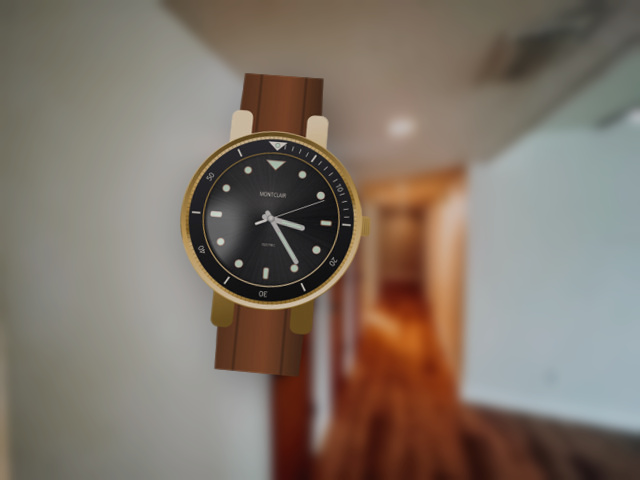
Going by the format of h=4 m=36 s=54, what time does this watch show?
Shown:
h=3 m=24 s=11
